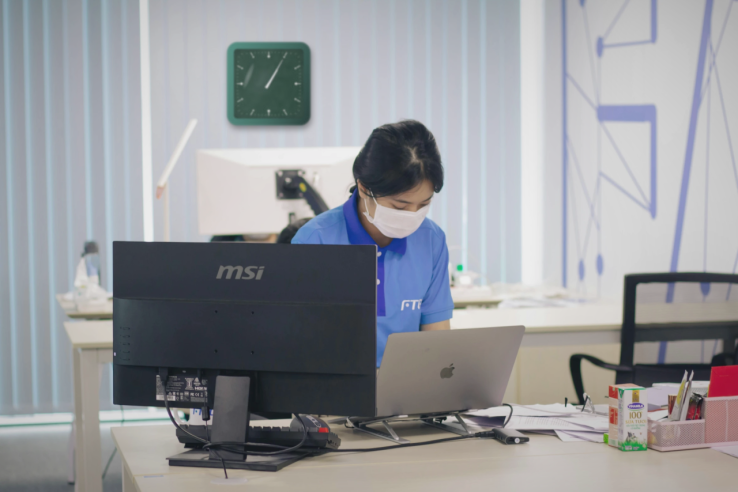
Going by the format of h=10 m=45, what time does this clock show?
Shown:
h=1 m=5
